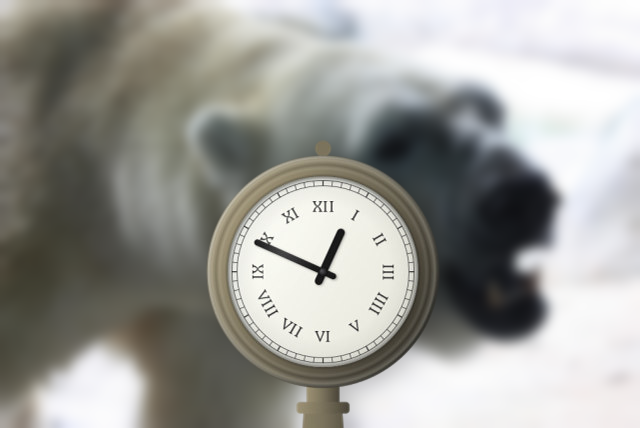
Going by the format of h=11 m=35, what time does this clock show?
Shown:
h=12 m=49
